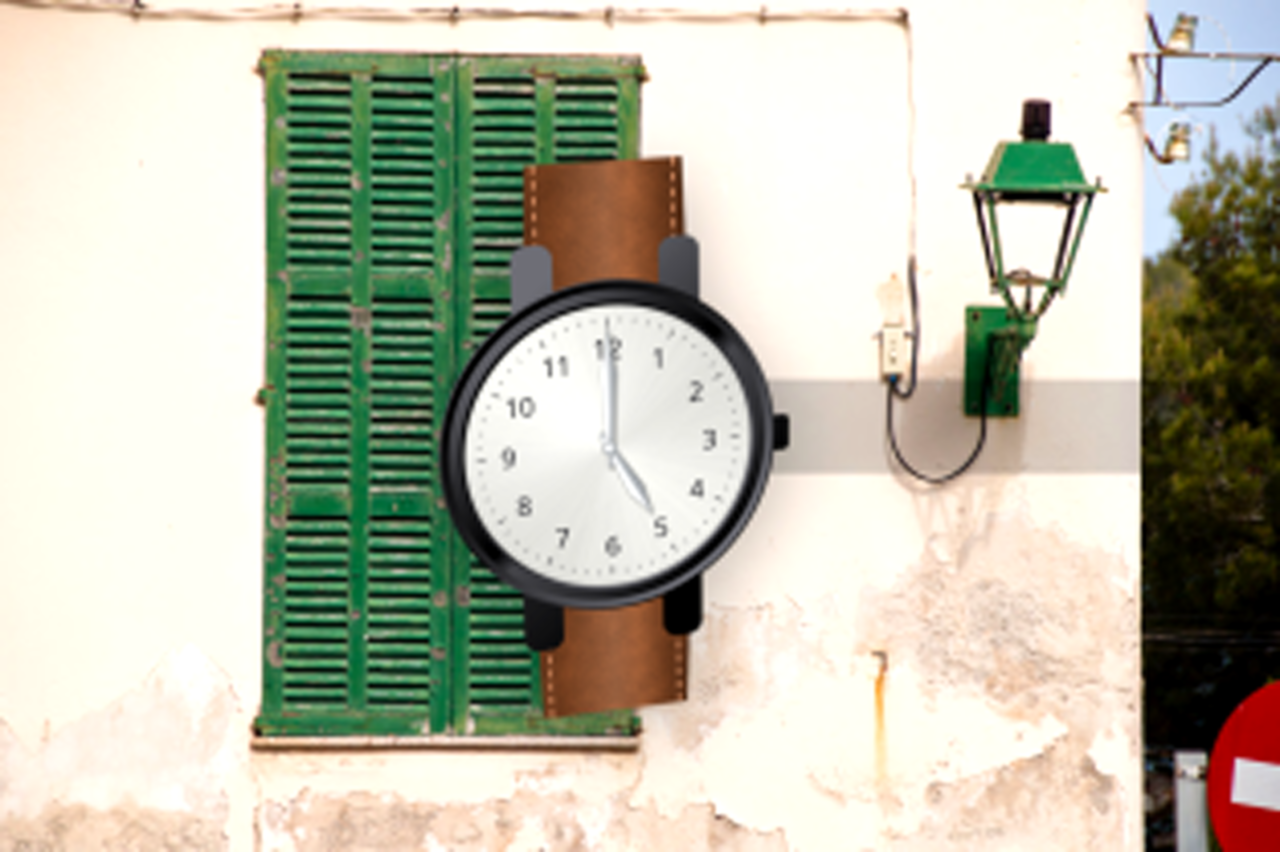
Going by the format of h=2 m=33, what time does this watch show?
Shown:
h=5 m=0
